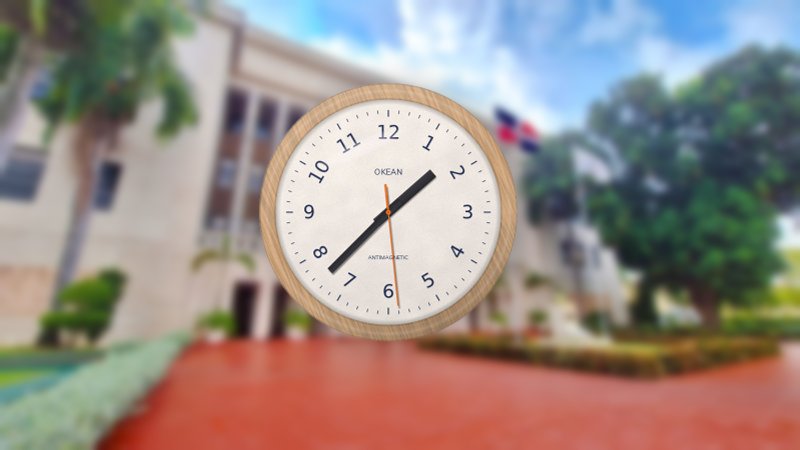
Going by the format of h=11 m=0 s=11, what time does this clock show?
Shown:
h=1 m=37 s=29
